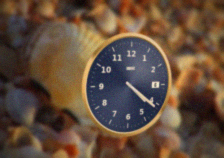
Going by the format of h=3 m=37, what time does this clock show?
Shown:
h=4 m=21
